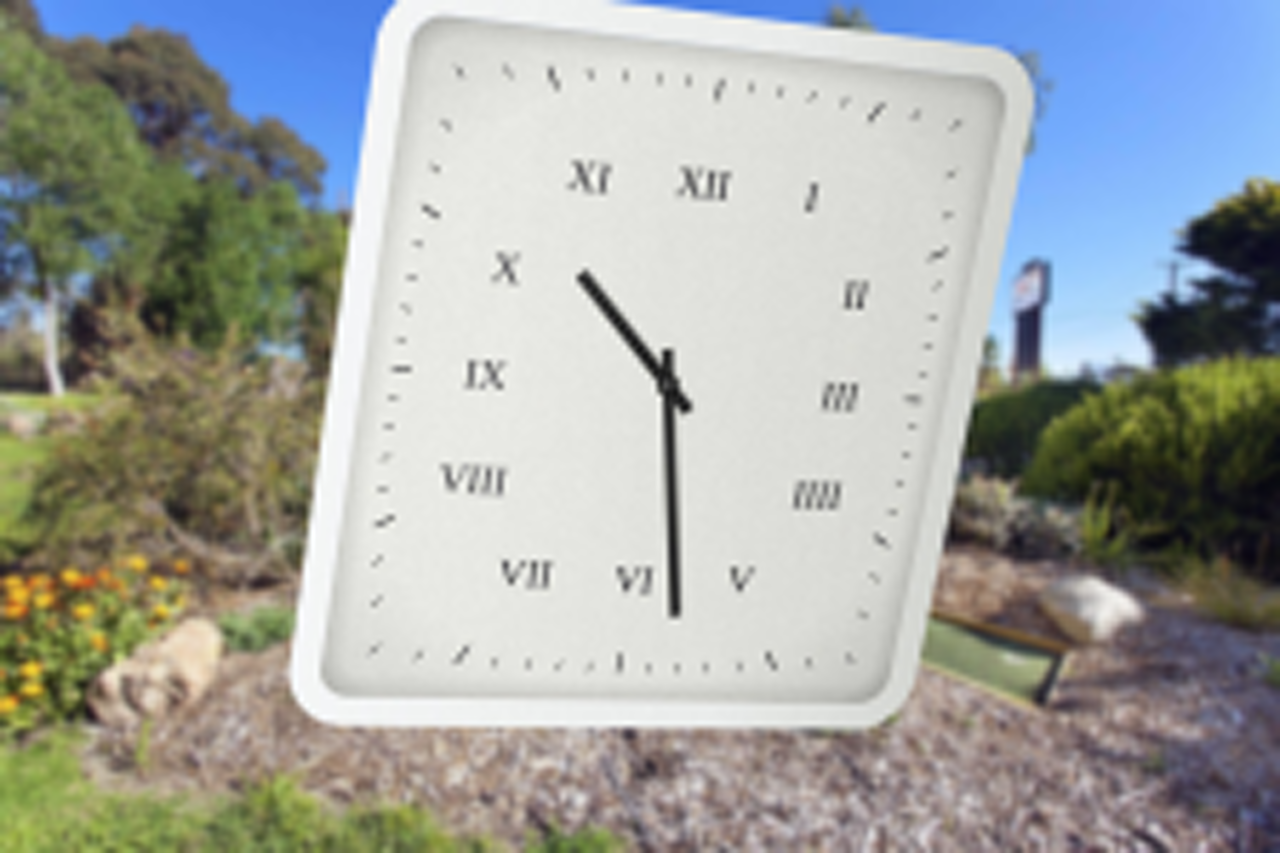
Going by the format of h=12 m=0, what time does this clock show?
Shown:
h=10 m=28
